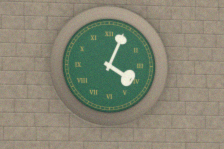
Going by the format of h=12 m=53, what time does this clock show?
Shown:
h=4 m=4
